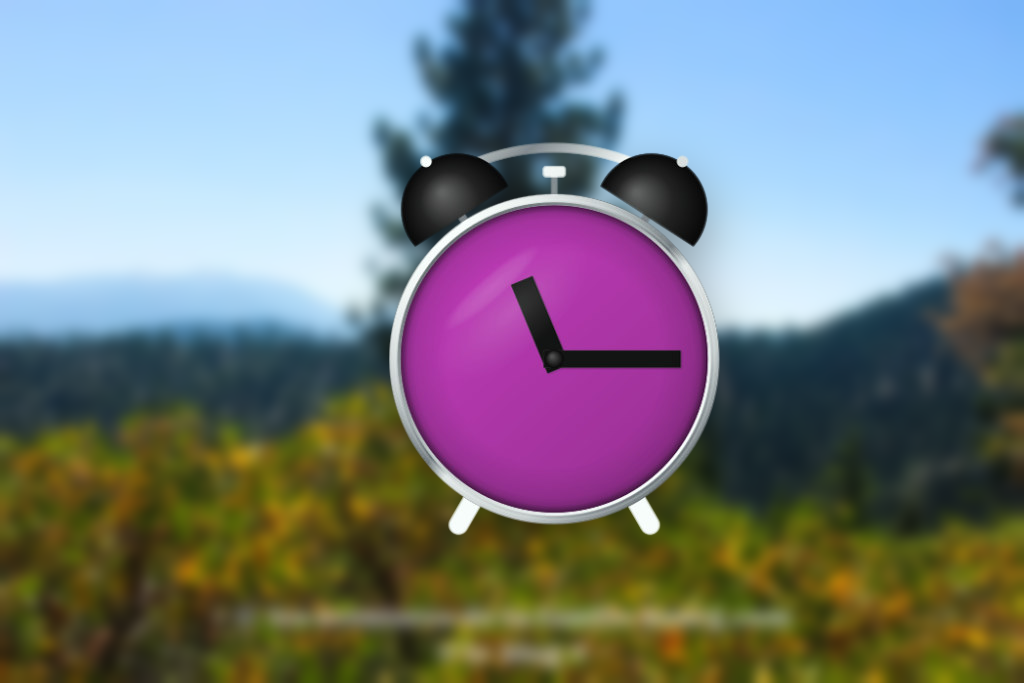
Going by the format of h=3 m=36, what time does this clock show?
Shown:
h=11 m=15
